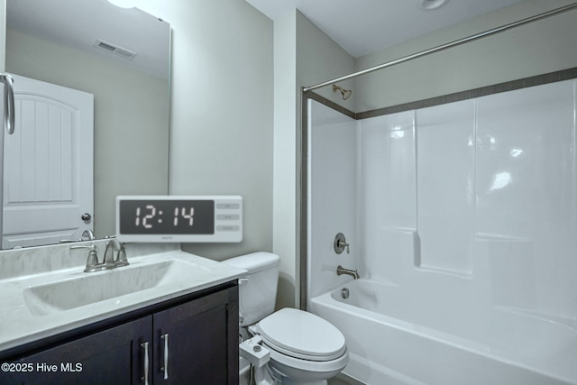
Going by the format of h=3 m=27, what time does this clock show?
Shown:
h=12 m=14
